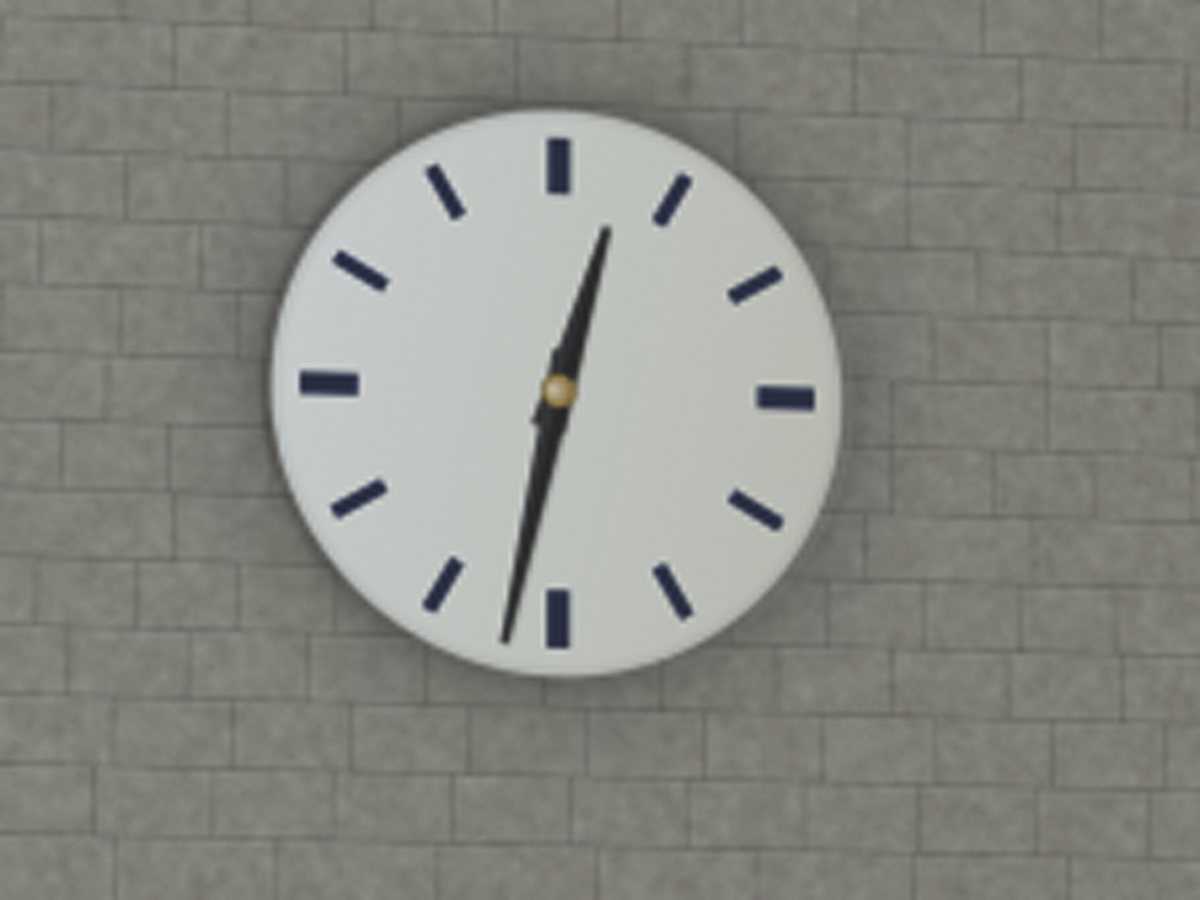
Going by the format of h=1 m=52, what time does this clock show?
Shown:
h=12 m=32
